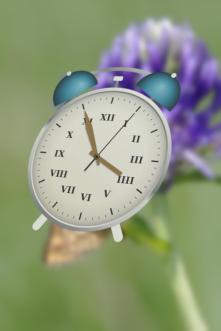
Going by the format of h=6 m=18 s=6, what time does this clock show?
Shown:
h=3 m=55 s=5
